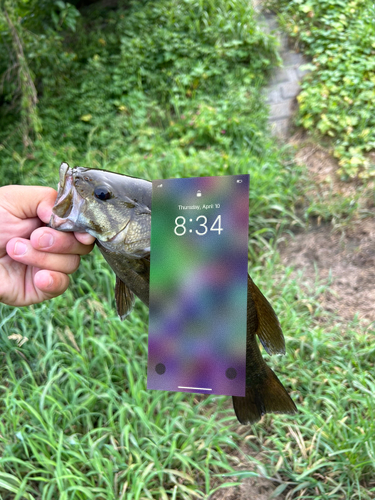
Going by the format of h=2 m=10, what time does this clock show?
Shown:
h=8 m=34
